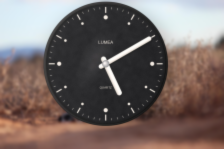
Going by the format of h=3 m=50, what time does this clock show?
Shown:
h=5 m=10
